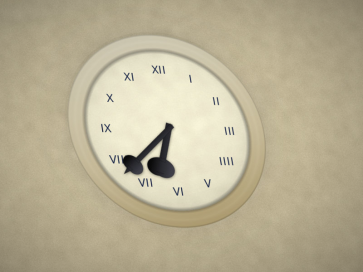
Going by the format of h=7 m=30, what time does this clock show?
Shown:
h=6 m=38
